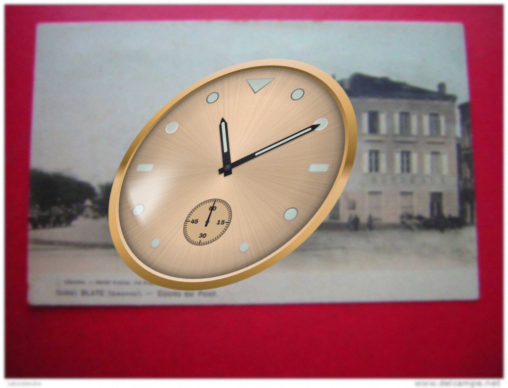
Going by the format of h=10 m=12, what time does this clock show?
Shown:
h=11 m=10
